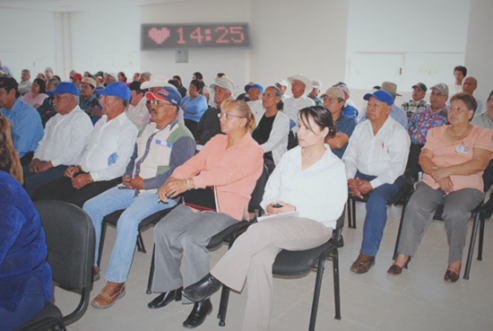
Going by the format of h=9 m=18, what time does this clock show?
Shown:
h=14 m=25
